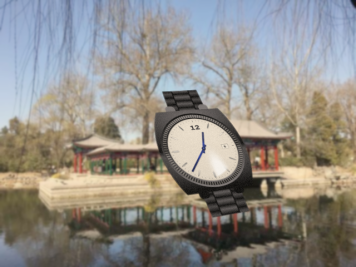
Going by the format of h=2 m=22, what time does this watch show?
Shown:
h=12 m=37
